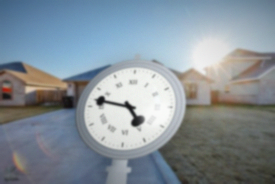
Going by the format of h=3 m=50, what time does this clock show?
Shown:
h=4 m=47
